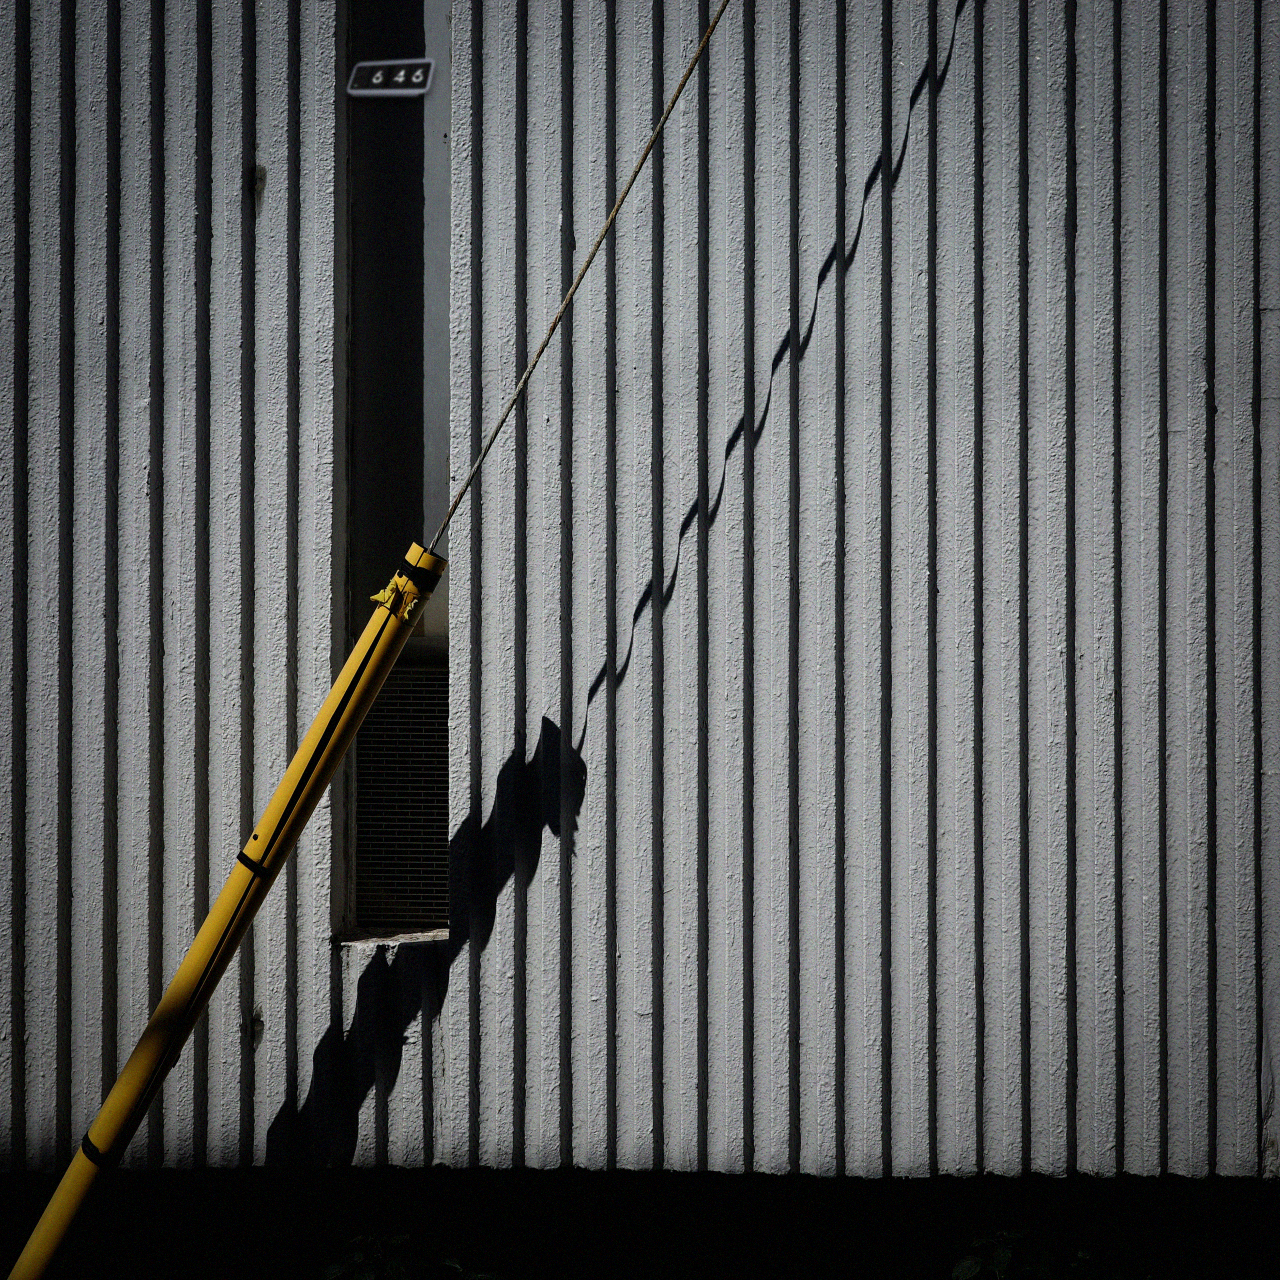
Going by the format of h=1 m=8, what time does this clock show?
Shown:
h=6 m=46
